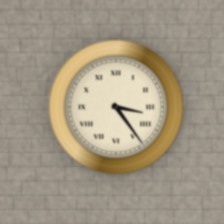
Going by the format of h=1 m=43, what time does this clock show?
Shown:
h=3 m=24
